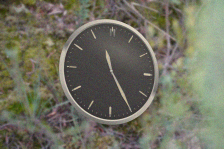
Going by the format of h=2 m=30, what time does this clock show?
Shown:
h=11 m=25
